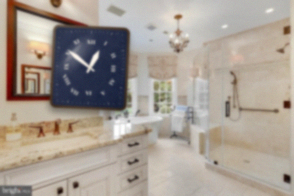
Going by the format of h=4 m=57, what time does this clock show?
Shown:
h=12 m=51
